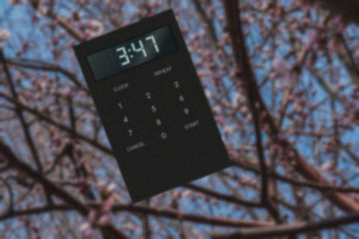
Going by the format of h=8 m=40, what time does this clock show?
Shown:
h=3 m=47
